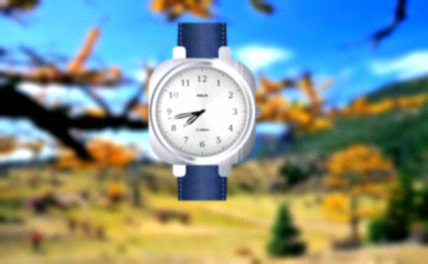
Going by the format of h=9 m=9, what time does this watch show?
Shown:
h=7 m=43
